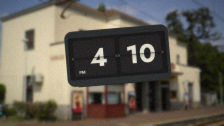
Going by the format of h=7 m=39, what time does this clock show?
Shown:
h=4 m=10
